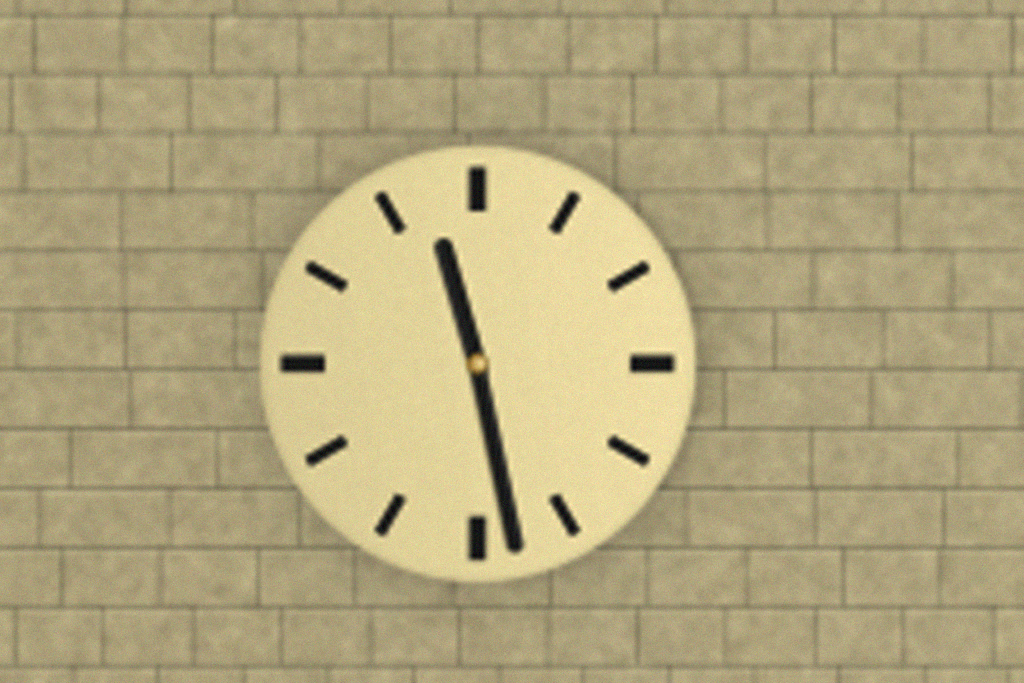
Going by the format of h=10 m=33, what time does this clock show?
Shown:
h=11 m=28
